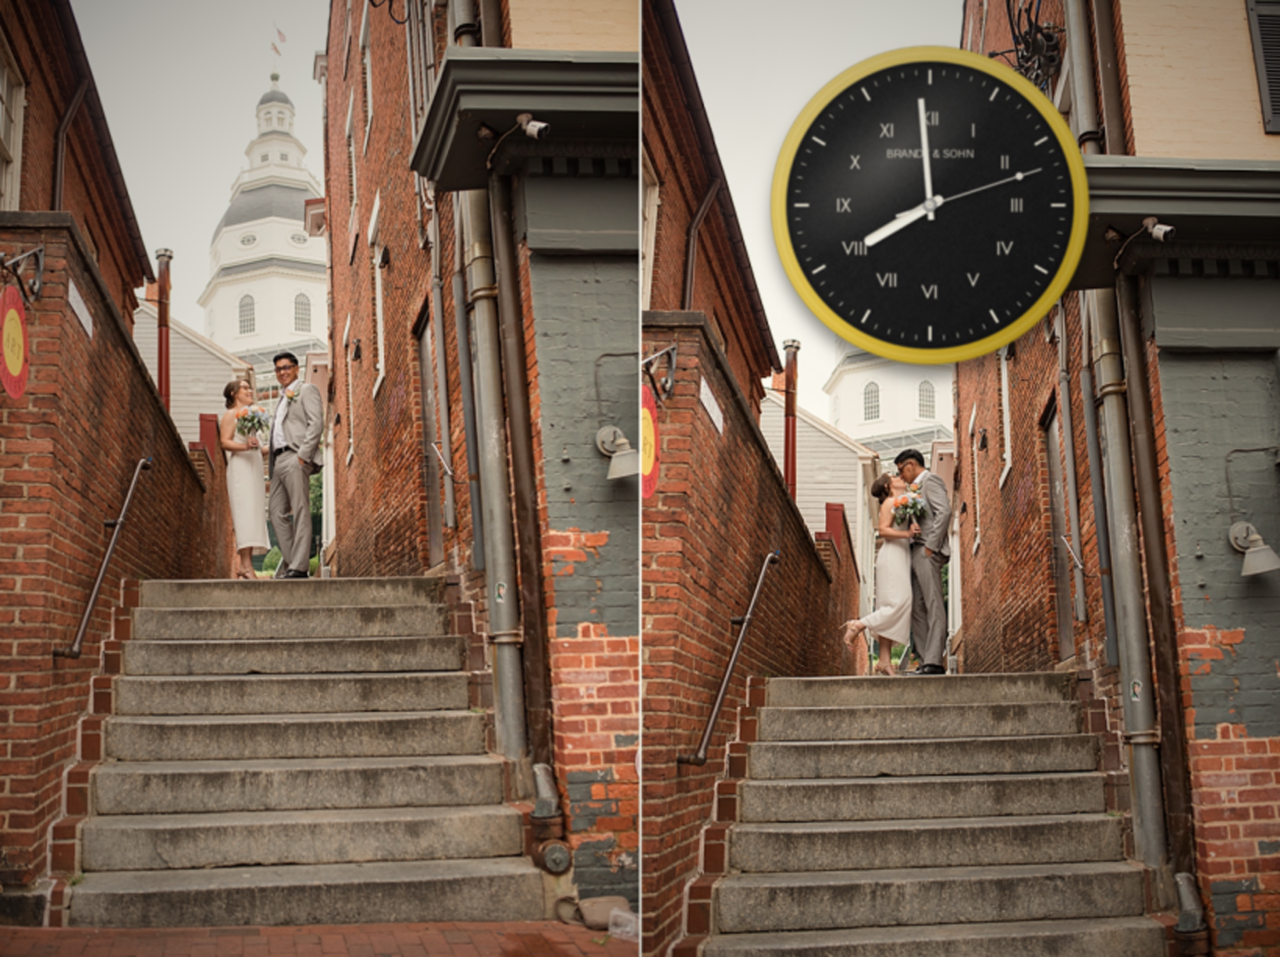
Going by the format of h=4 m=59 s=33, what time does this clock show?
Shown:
h=7 m=59 s=12
